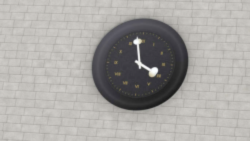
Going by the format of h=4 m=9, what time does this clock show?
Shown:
h=3 m=58
